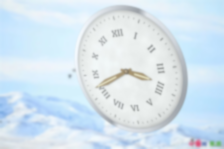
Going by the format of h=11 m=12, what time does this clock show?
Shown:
h=3 m=42
